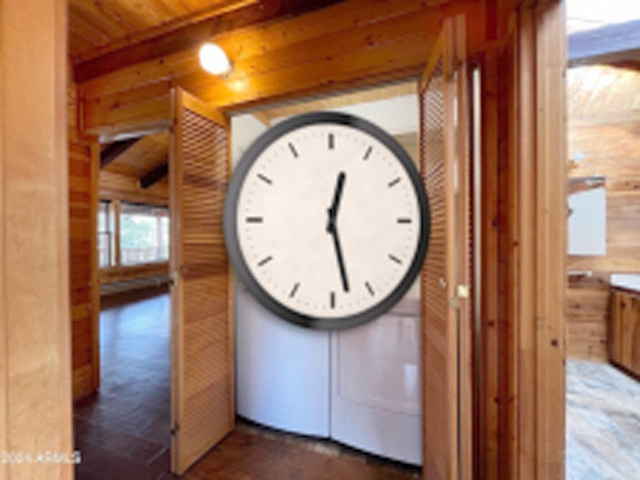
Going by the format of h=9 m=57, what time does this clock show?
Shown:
h=12 m=28
